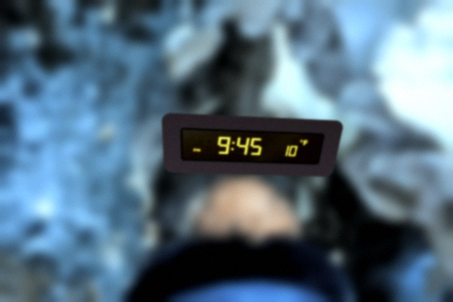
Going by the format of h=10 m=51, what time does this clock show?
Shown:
h=9 m=45
